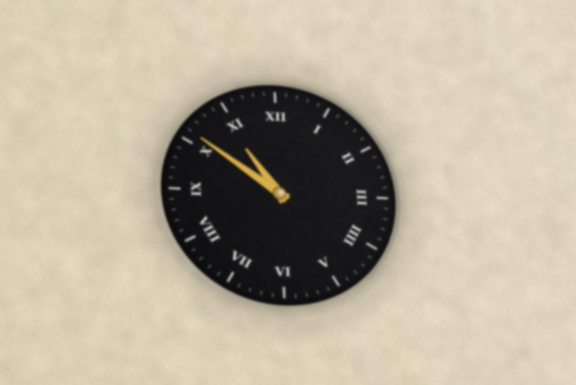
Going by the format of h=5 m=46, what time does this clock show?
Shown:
h=10 m=51
